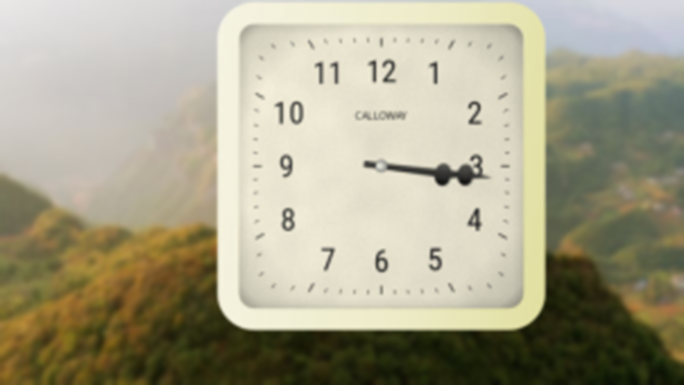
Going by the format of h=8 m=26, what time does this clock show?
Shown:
h=3 m=16
